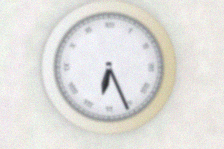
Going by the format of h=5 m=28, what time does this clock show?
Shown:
h=6 m=26
